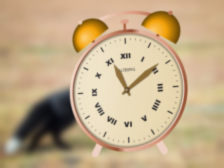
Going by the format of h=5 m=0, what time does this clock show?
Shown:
h=11 m=9
